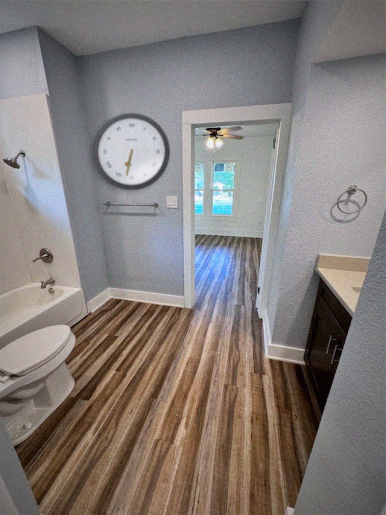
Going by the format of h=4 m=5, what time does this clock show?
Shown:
h=6 m=32
